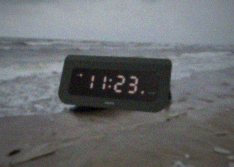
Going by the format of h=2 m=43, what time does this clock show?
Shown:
h=11 m=23
